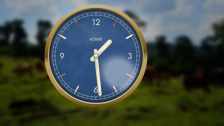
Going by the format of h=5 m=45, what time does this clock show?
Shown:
h=1 m=29
